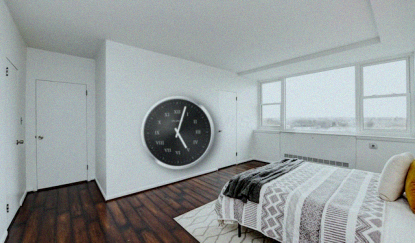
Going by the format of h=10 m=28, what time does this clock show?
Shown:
h=5 m=3
